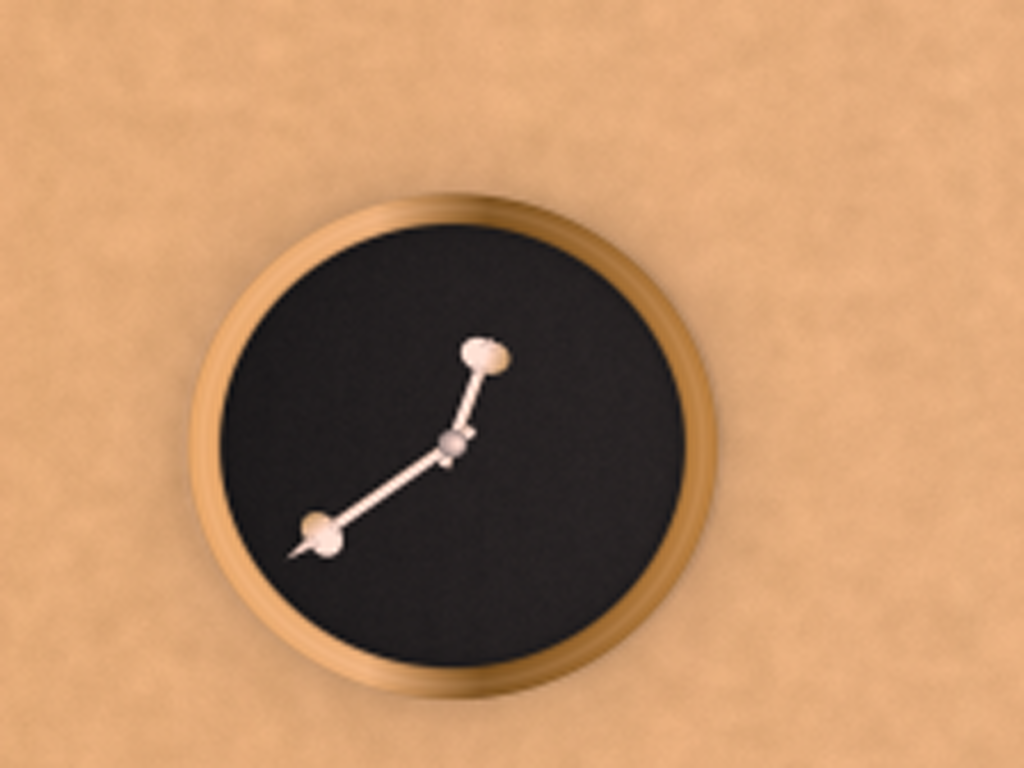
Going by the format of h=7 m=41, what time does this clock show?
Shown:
h=12 m=39
